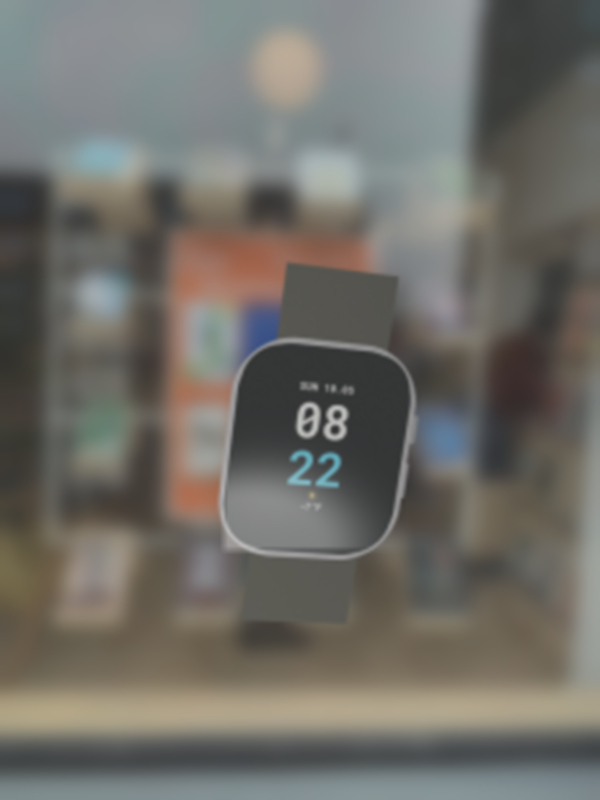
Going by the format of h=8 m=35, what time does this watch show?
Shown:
h=8 m=22
